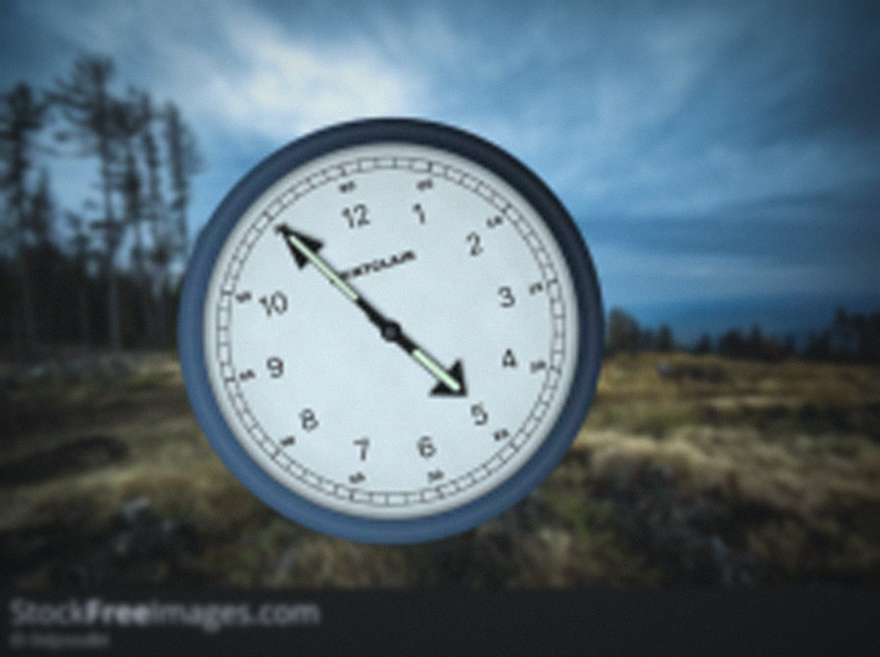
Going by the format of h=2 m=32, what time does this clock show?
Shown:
h=4 m=55
